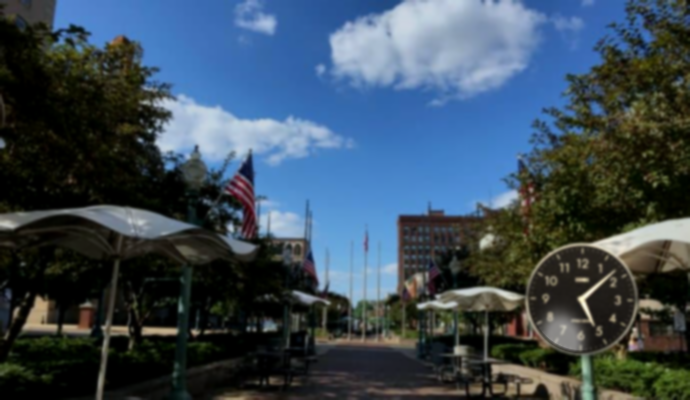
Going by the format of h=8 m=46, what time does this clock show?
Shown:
h=5 m=8
